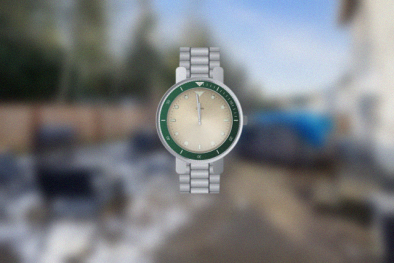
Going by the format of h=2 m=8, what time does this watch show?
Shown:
h=11 m=59
